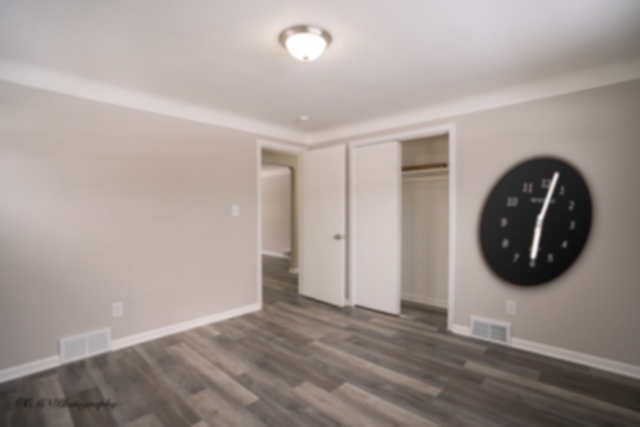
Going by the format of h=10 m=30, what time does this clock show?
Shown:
h=6 m=2
